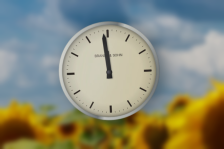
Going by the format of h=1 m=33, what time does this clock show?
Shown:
h=11 m=59
